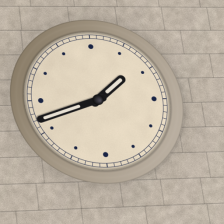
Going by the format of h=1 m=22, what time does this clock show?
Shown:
h=1 m=42
